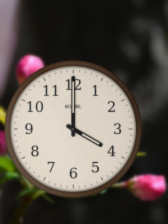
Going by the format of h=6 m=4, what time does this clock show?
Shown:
h=4 m=0
